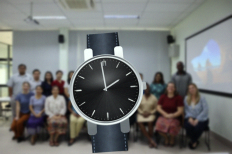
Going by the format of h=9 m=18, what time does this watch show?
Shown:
h=1 m=59
